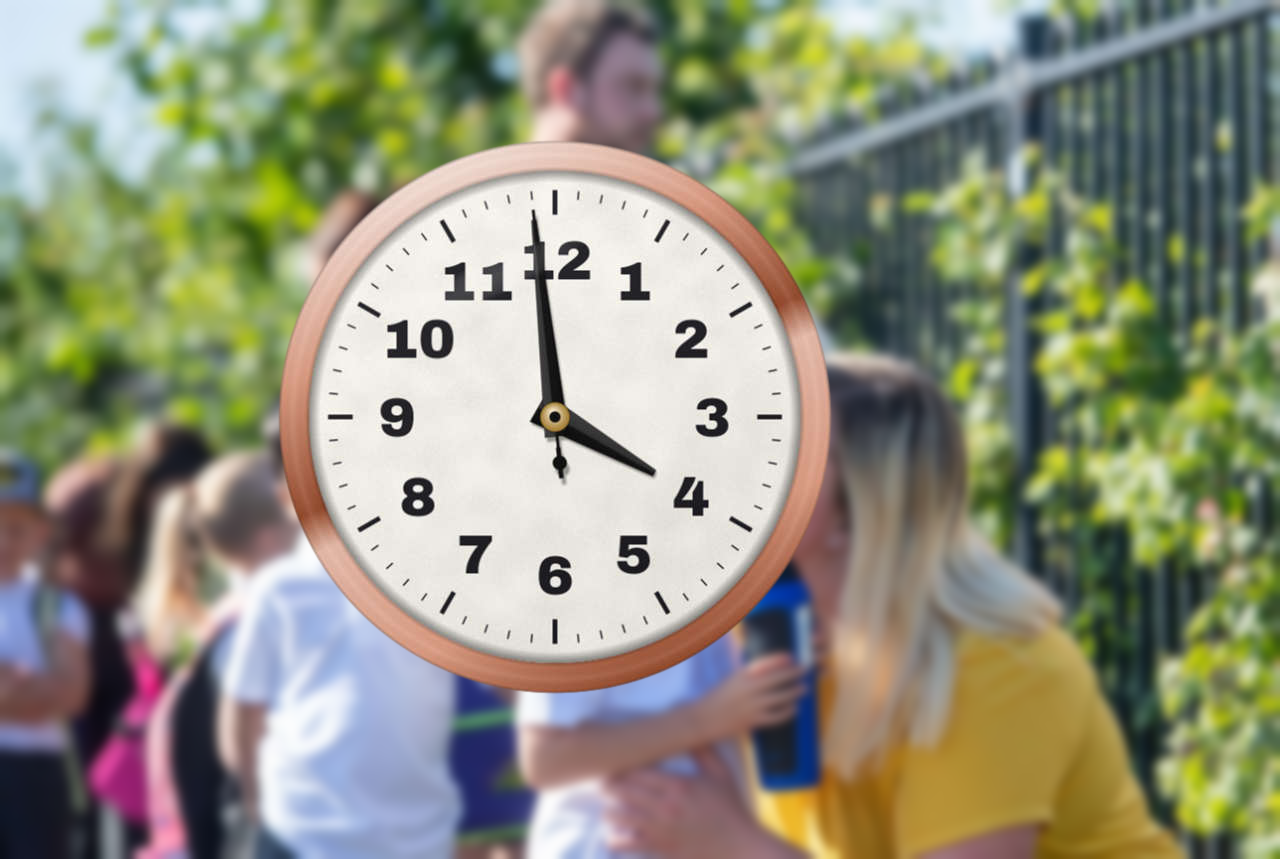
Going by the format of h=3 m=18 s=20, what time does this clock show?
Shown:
h=3 m=58 s=59
